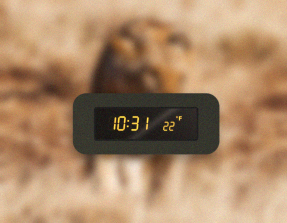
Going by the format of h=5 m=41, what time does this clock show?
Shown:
h=10 m=31
